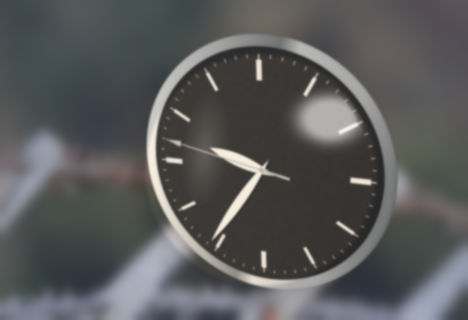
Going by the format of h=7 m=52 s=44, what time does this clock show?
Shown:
h=9 m=35 s=47
